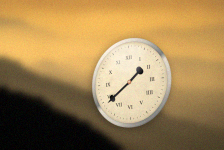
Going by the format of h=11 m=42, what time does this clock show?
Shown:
h=1 m=39
